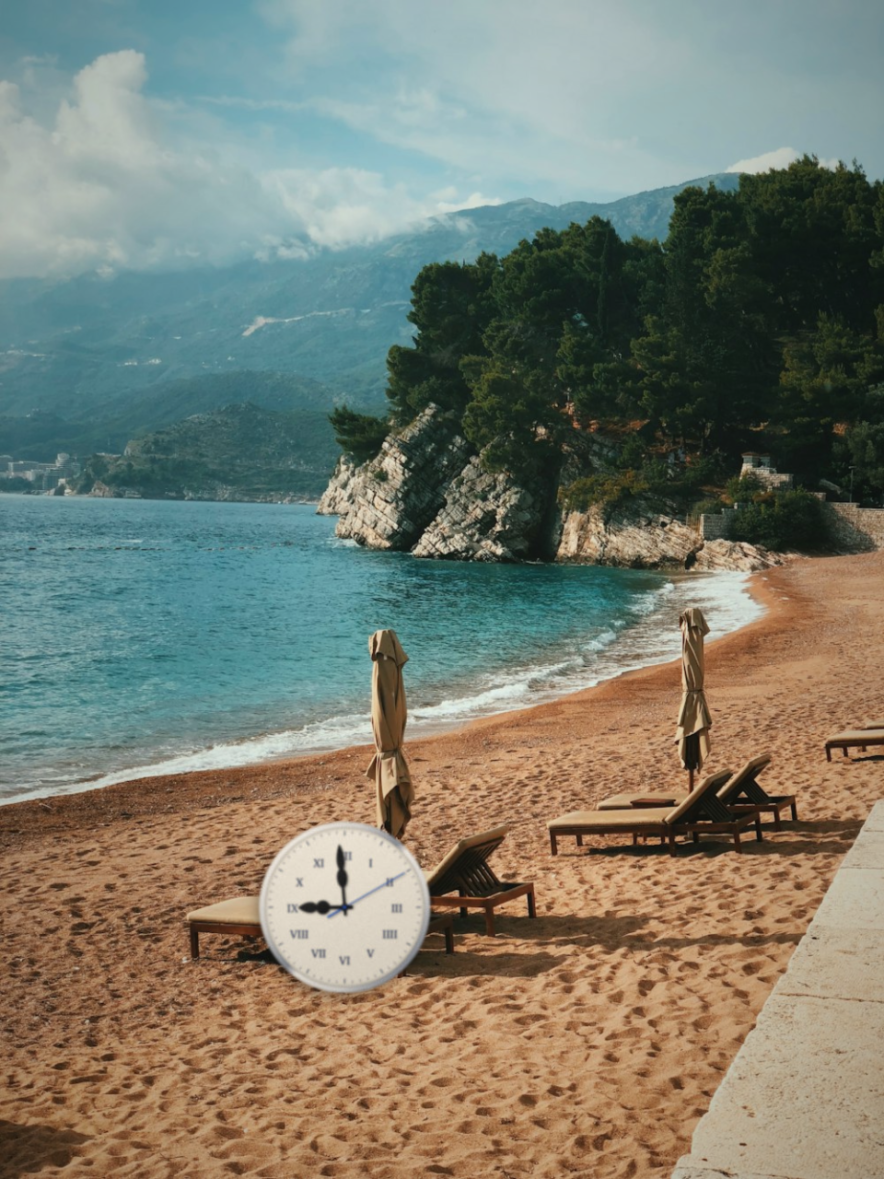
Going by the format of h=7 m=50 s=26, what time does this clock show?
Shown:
h=8 m=59 s=10
